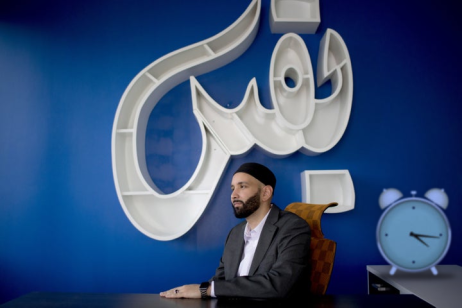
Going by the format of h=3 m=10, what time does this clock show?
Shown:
h=4 m=16
